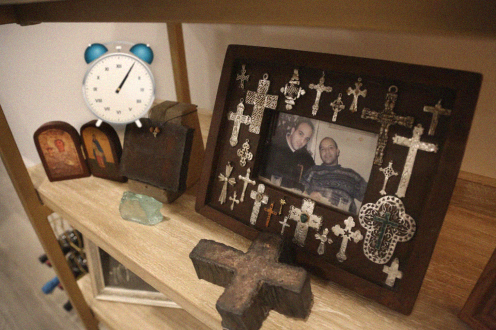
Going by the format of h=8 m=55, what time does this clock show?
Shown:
h=1 m=5
